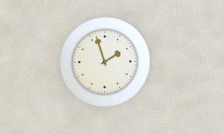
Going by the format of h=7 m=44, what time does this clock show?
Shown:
h=1 m=57
